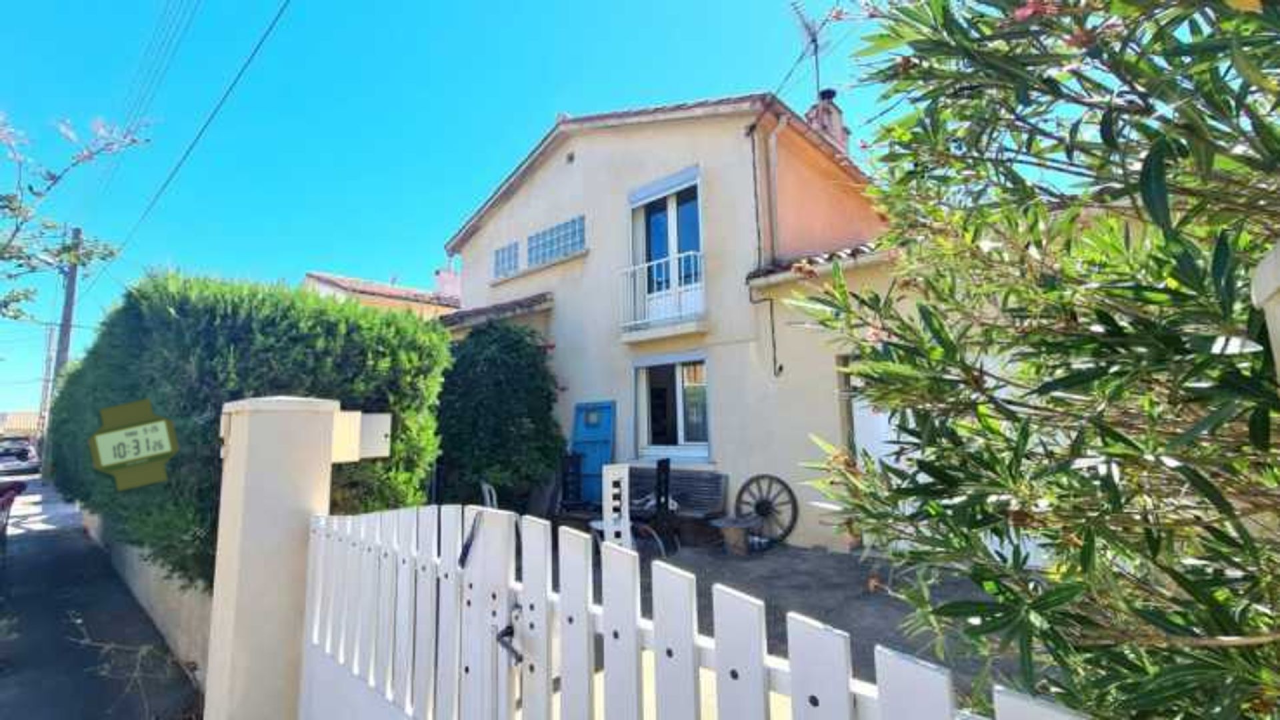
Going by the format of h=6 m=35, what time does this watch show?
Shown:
h=10 m=31
